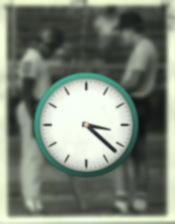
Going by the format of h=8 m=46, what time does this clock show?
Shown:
h=3 m=22
